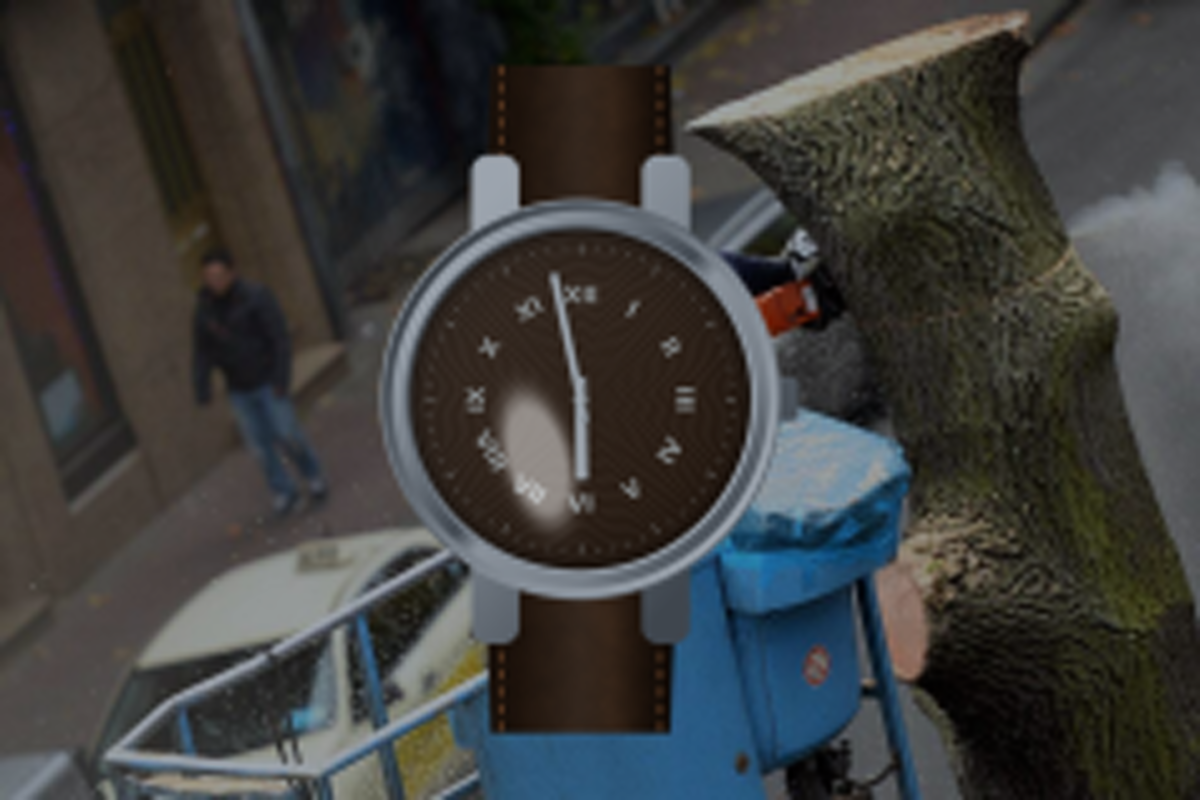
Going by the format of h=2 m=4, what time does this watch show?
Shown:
h=5 m=58
